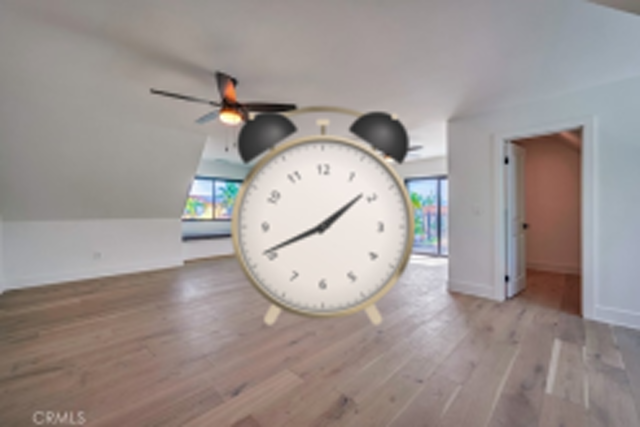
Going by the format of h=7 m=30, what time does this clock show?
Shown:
h=1 m=41
